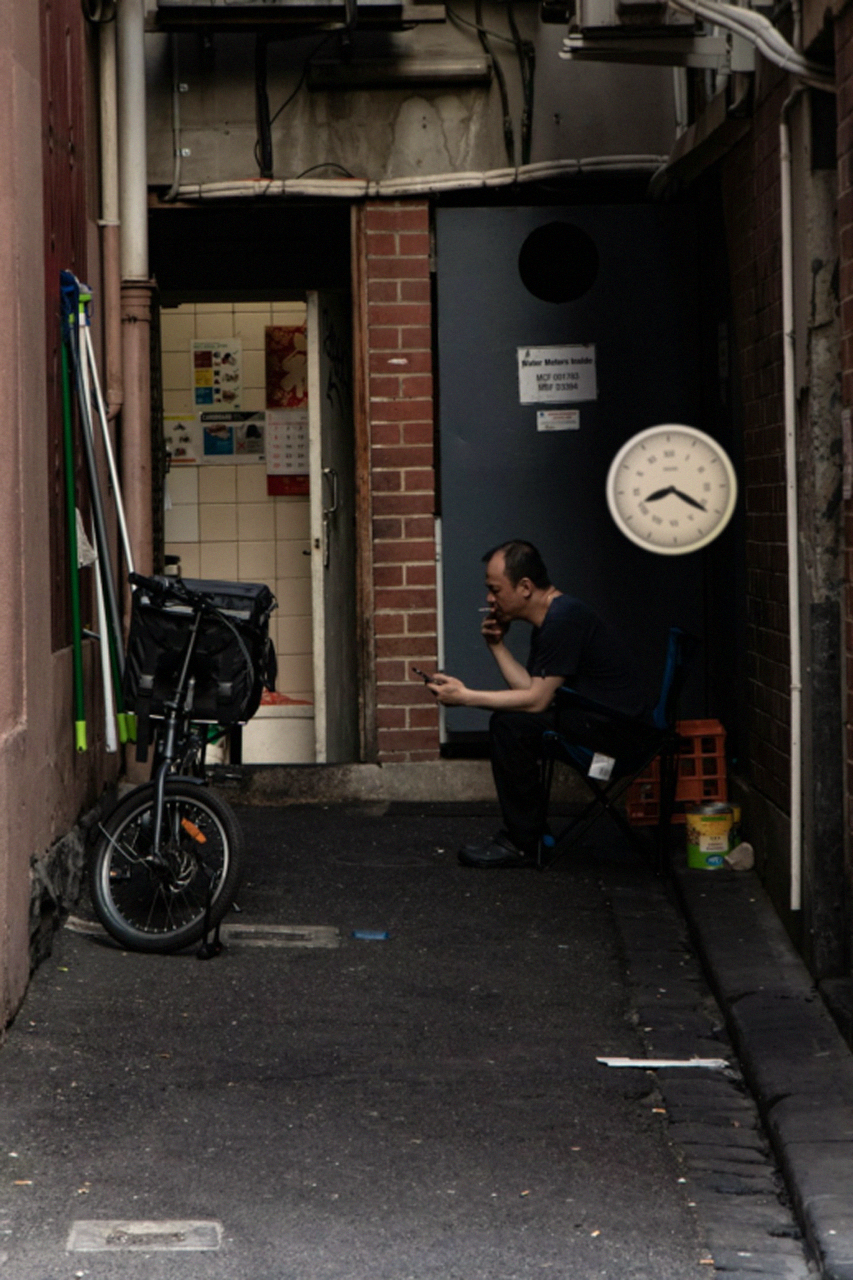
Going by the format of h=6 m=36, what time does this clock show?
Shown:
h=8 m=21
